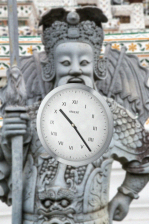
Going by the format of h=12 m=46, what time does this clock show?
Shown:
h=10 m=23
